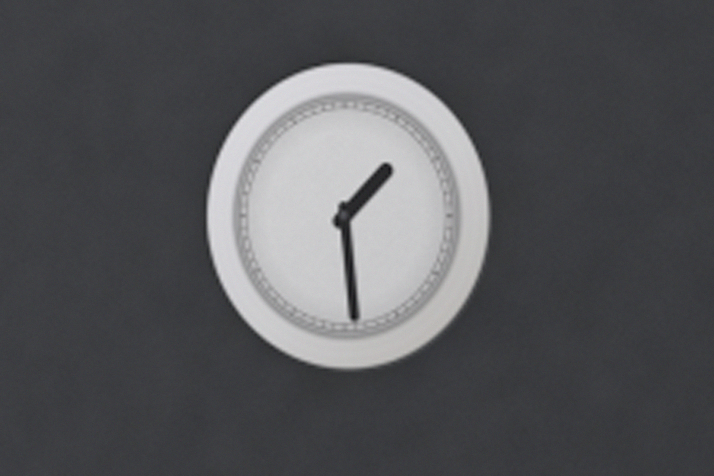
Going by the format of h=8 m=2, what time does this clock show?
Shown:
h=1 m=29
